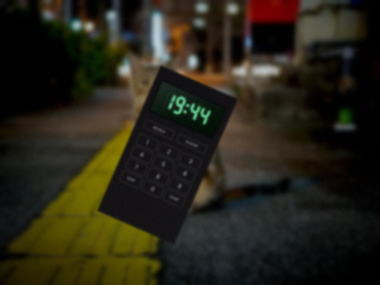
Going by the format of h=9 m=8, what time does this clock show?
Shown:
h=19 m=44
